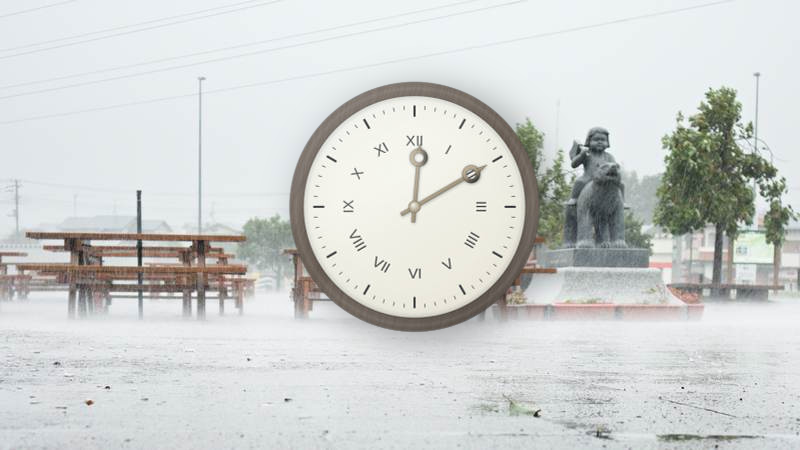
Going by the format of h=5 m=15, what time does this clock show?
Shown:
h=12 m=10
